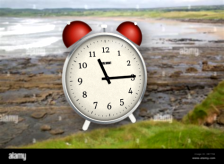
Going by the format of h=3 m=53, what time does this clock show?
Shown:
h=11 m=15
